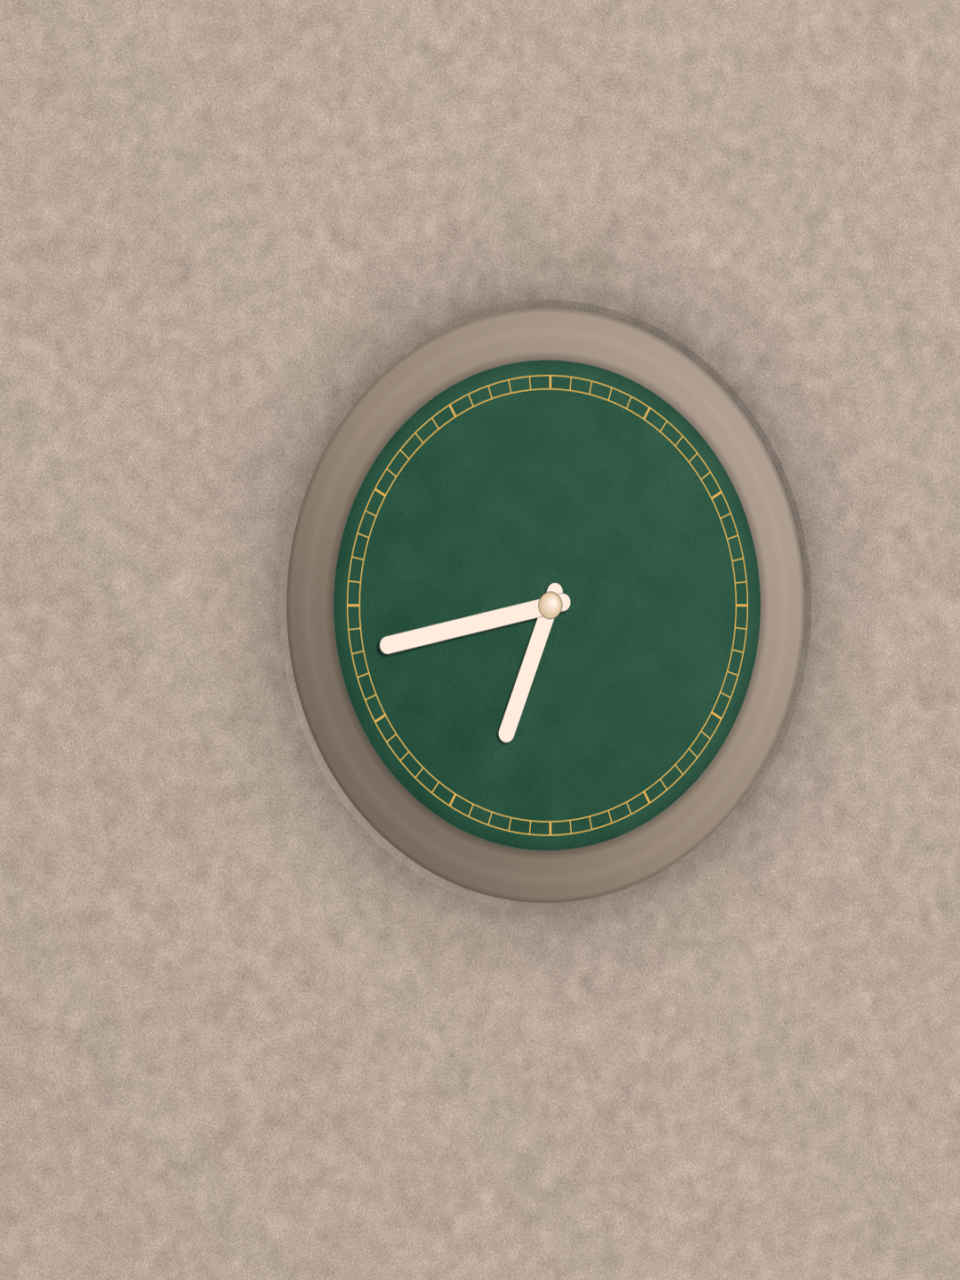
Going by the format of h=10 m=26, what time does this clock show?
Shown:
h=6 m=43
